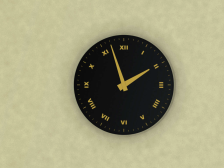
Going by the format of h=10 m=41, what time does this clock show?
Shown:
h=1 m=57
